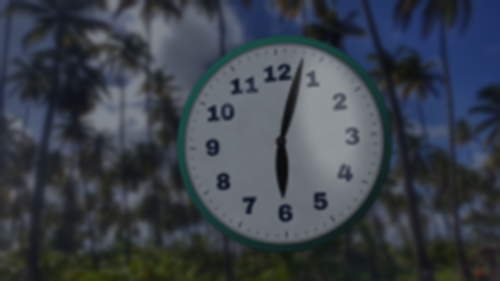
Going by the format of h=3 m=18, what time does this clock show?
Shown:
h=6 m=3
